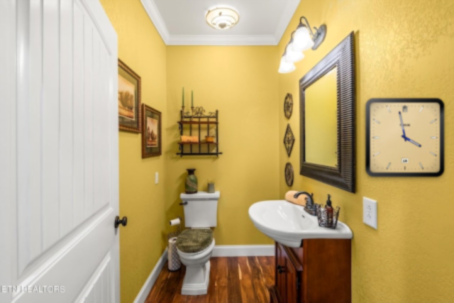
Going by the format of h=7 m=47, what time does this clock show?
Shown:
h=3 m=58
